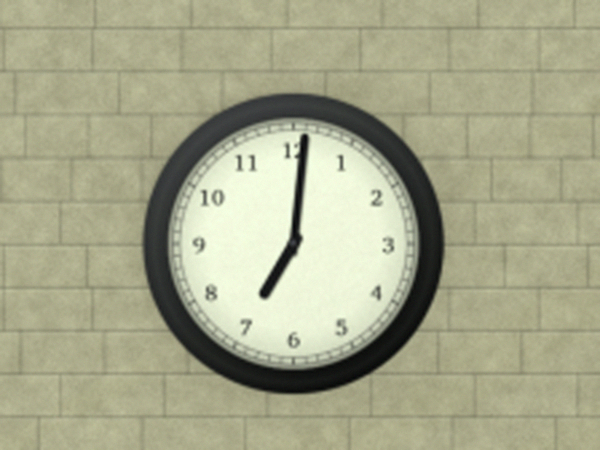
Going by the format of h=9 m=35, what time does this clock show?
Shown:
h=7 m=1
